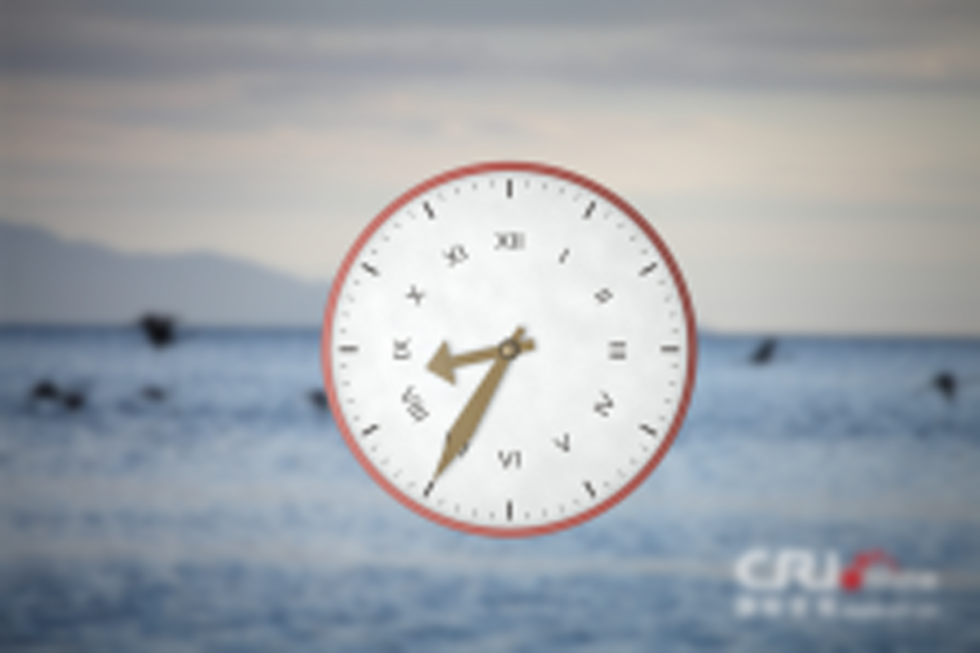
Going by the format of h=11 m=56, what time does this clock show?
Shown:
h=8 m=35
